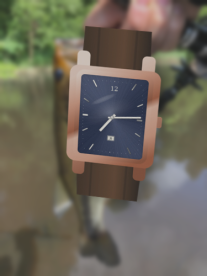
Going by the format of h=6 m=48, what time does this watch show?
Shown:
h=7 m=14
